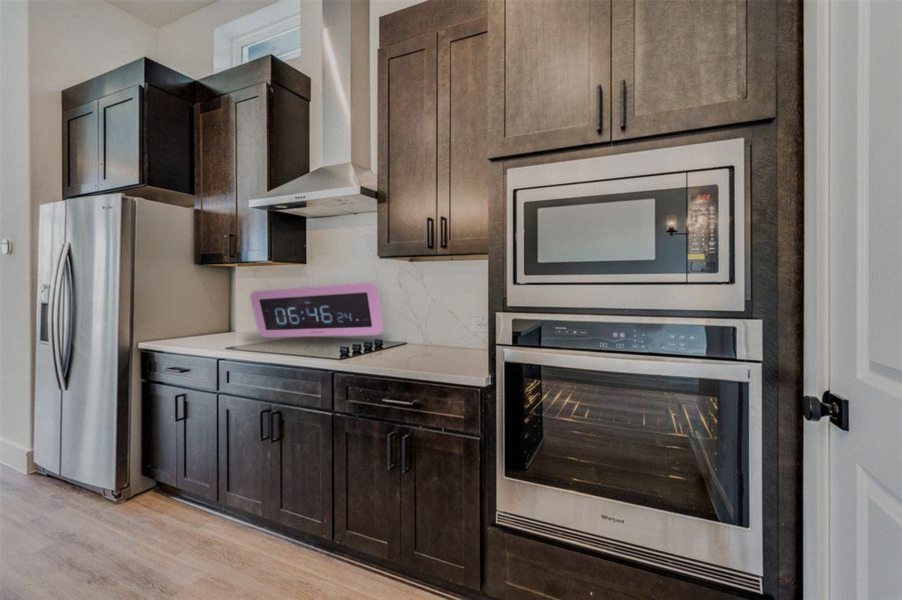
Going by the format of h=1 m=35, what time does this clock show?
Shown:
h=6 m=46
